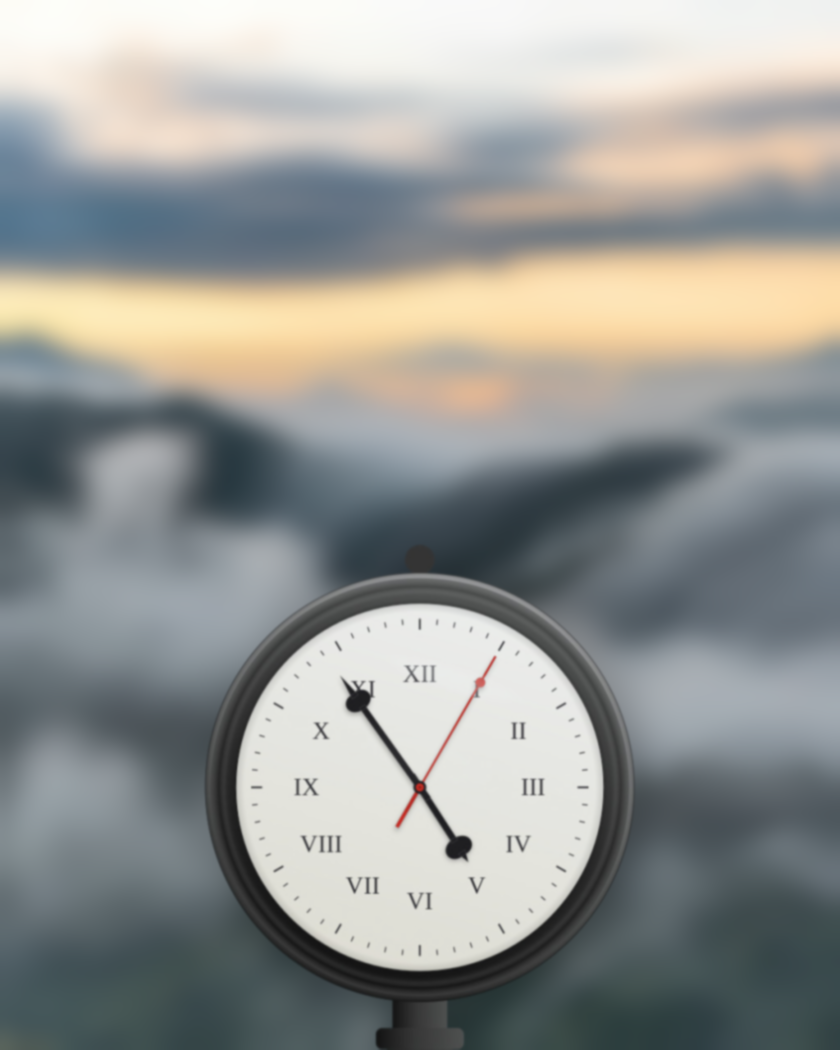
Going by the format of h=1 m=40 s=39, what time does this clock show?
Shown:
h=4 m=54 s=5
